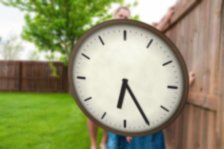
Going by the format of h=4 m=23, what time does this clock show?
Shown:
h=6 m=25
